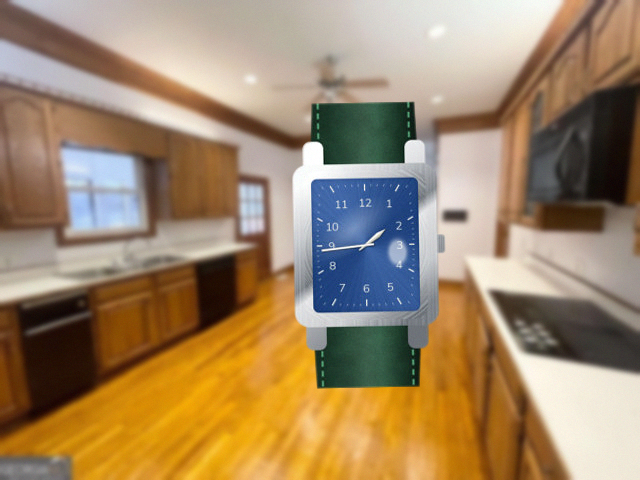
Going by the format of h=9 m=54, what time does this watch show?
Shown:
h=1 m=44
